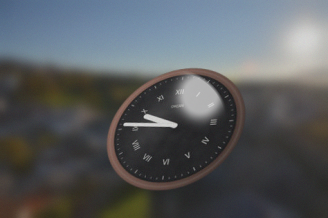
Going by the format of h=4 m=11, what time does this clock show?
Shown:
h=9 m=46
